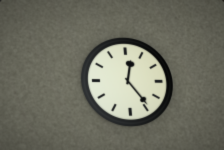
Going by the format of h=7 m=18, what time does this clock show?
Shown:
h=12 m=24
